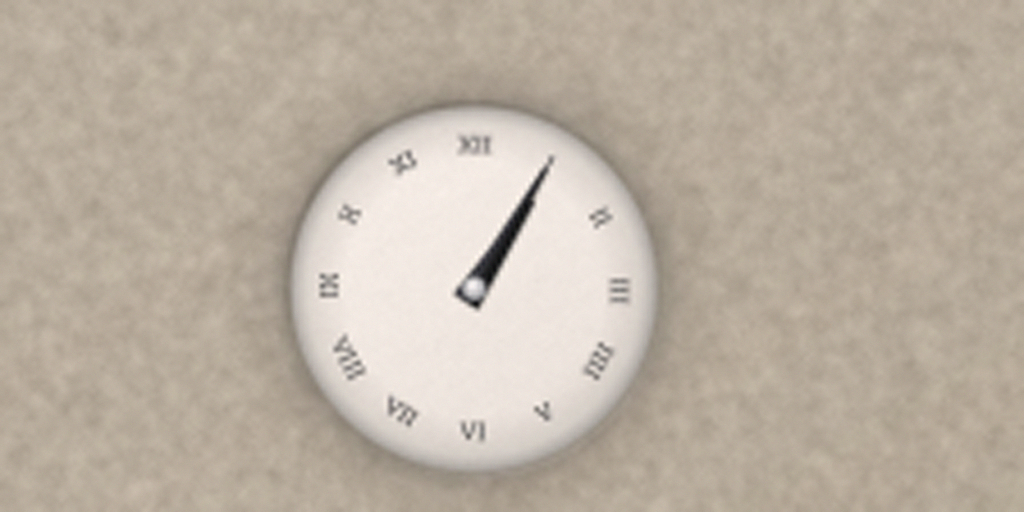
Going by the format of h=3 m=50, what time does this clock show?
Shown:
h=1 m=5
